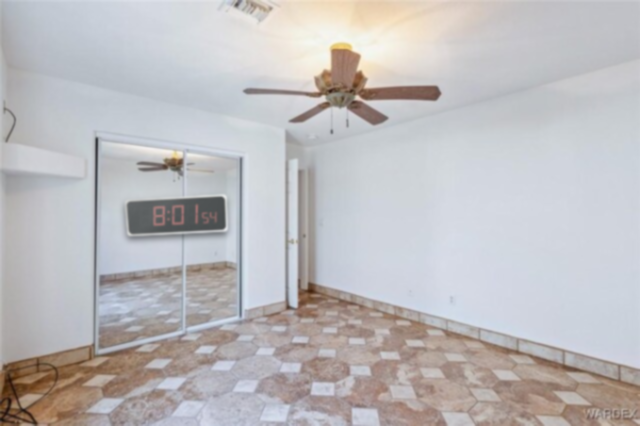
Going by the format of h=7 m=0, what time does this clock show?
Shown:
h=8 m=1
